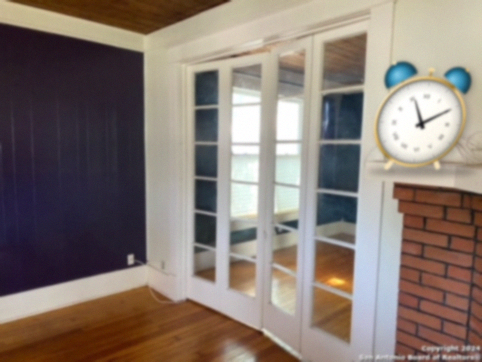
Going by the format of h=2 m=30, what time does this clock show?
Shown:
h=11 m=10
